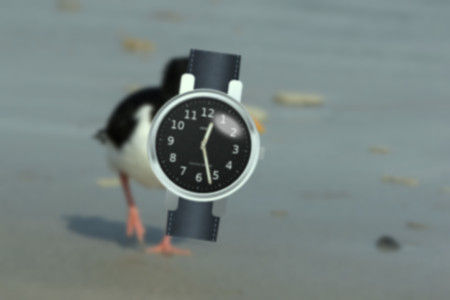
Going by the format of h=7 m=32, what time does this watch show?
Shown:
h=12 m=27
